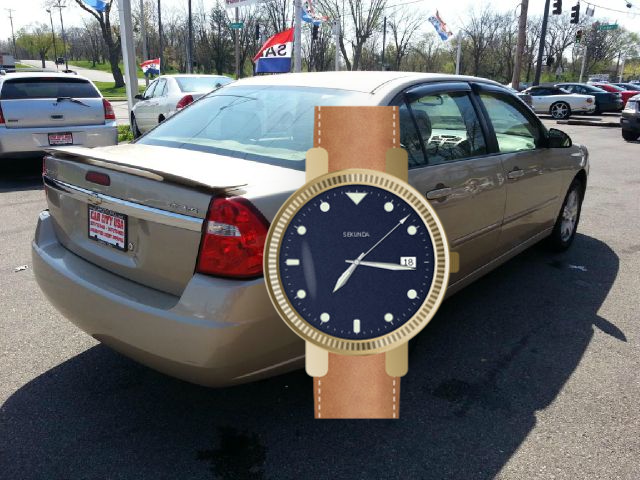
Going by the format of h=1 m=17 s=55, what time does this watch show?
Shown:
h=7 m=16 s=8
